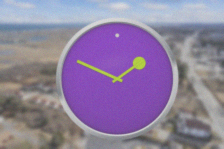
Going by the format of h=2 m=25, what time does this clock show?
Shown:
h=1 m=49
